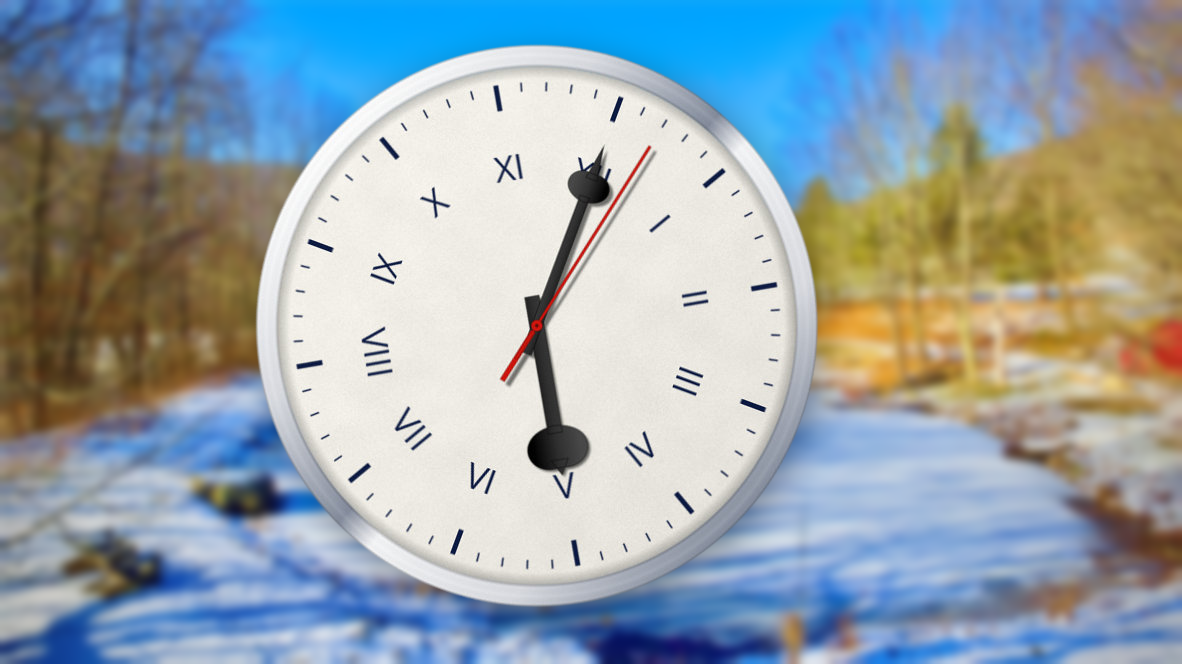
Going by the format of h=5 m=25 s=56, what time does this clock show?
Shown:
h=5 m=0 s=2
